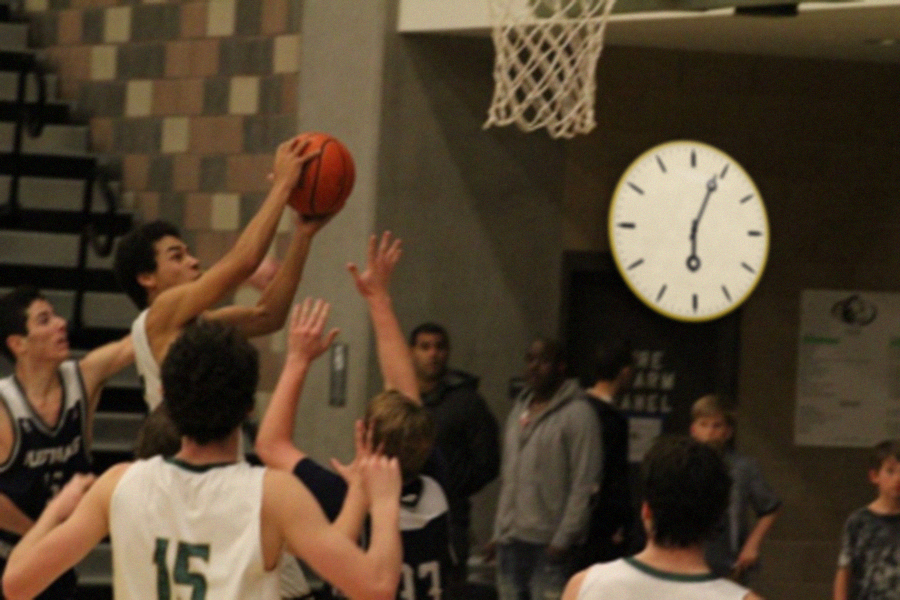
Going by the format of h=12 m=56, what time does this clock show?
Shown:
h=6 m=4
